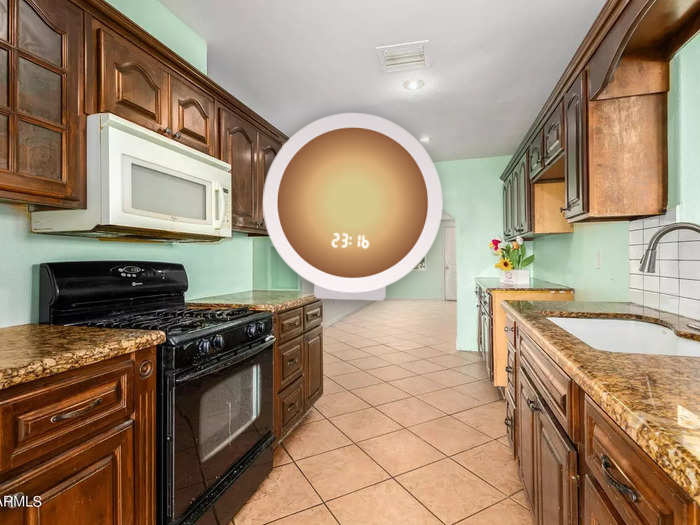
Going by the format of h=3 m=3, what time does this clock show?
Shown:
h=23 m=16
